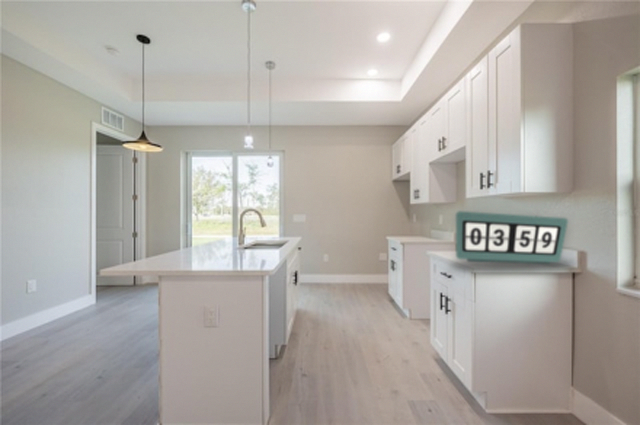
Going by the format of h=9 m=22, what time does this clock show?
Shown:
h=3 m=59
